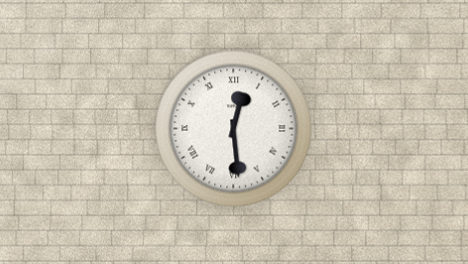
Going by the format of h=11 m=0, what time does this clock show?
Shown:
h=12 m=29
